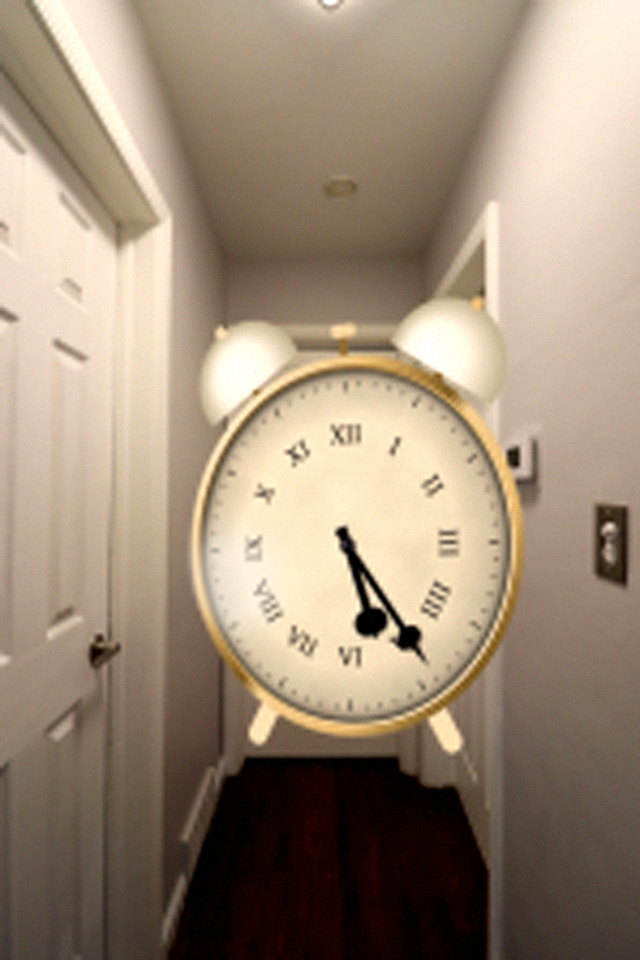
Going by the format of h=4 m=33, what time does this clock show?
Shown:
h=5 m=24
